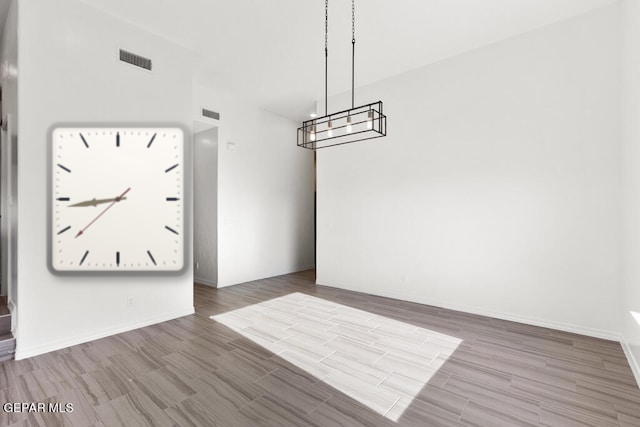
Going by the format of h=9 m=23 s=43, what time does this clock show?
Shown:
h=8 m=43 s=38
